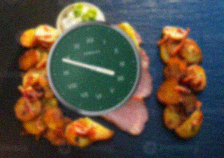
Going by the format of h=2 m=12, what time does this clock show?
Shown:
h=3 m=49
